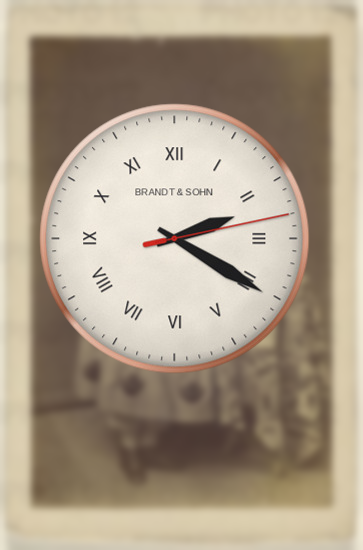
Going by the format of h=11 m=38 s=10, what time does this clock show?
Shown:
h=2 m=20 s=13
